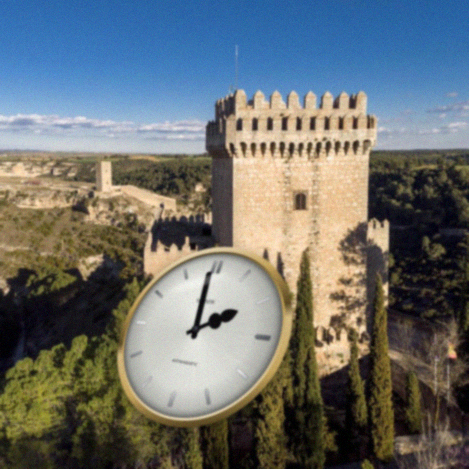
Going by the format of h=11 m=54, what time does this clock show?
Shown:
h=1 m=59
